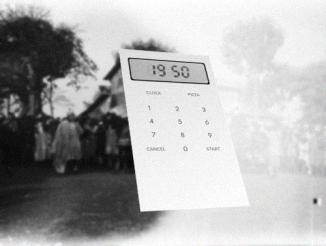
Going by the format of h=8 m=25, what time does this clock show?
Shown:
h=19 m=50
